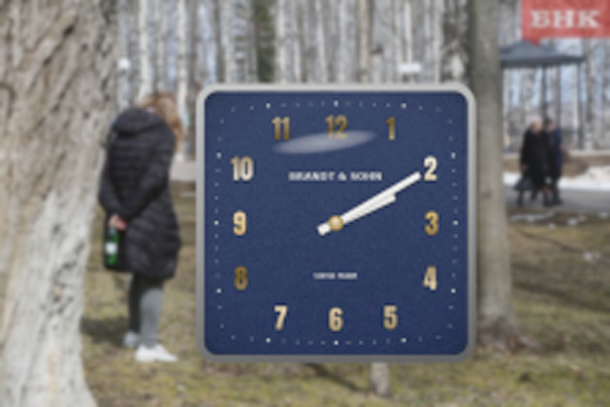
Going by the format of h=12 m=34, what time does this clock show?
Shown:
h=2 m=10
